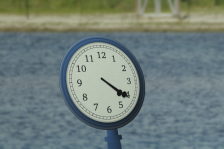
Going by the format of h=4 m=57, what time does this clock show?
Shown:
h=4 m=21
